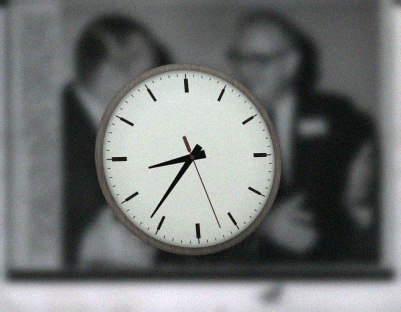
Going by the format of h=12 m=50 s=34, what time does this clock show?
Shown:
h=8 m=36 s=27
